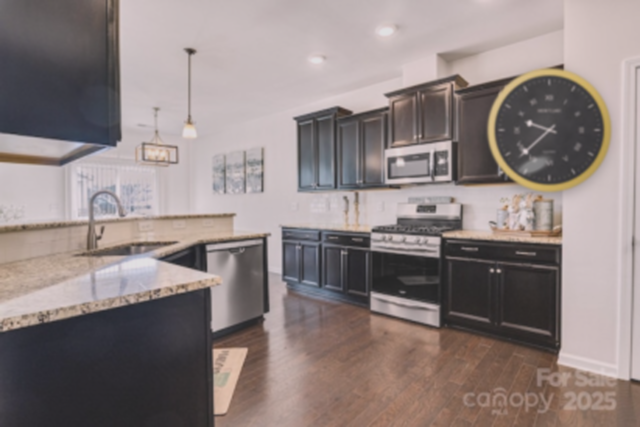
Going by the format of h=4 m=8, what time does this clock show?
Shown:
h=9 m=38
